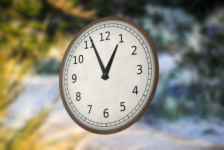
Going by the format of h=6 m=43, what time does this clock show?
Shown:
h=12 m=56
